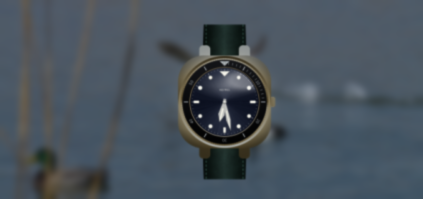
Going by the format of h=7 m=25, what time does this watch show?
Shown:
h=6 m=28
